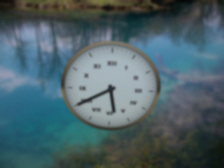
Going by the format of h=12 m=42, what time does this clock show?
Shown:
h=5 m=40
